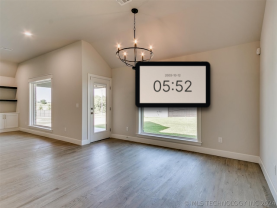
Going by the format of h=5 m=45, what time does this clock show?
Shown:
h=5 m=52
